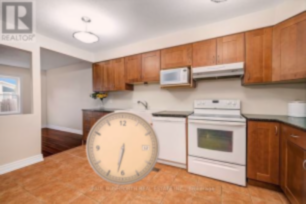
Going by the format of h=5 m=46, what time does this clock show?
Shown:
h=6 m=32
